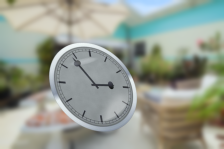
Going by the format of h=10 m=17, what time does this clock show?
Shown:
h=2 m=54
